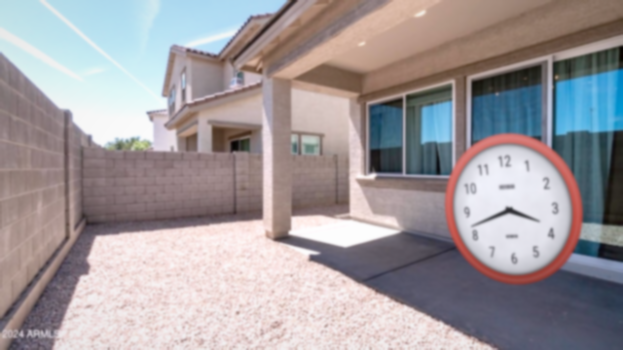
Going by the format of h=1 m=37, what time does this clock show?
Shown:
h=3 m=42
